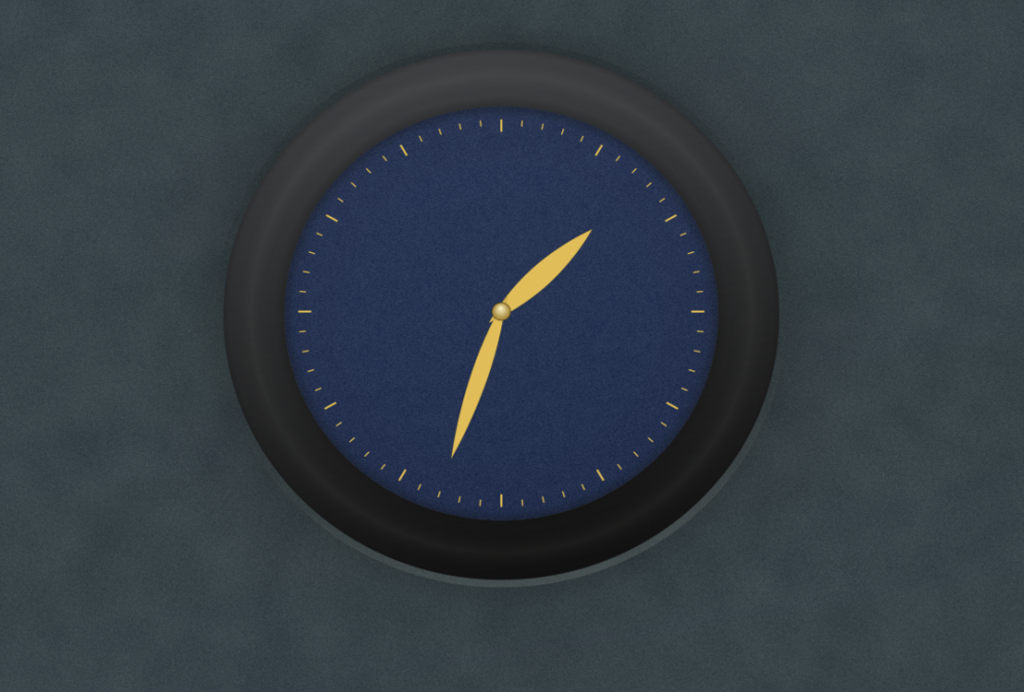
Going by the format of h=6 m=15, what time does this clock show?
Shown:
h=1 m=33
